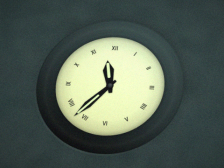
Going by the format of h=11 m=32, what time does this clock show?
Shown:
h=11 m=37
